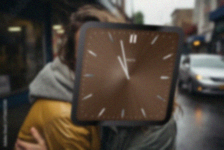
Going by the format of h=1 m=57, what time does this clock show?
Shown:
h=10 m=57
